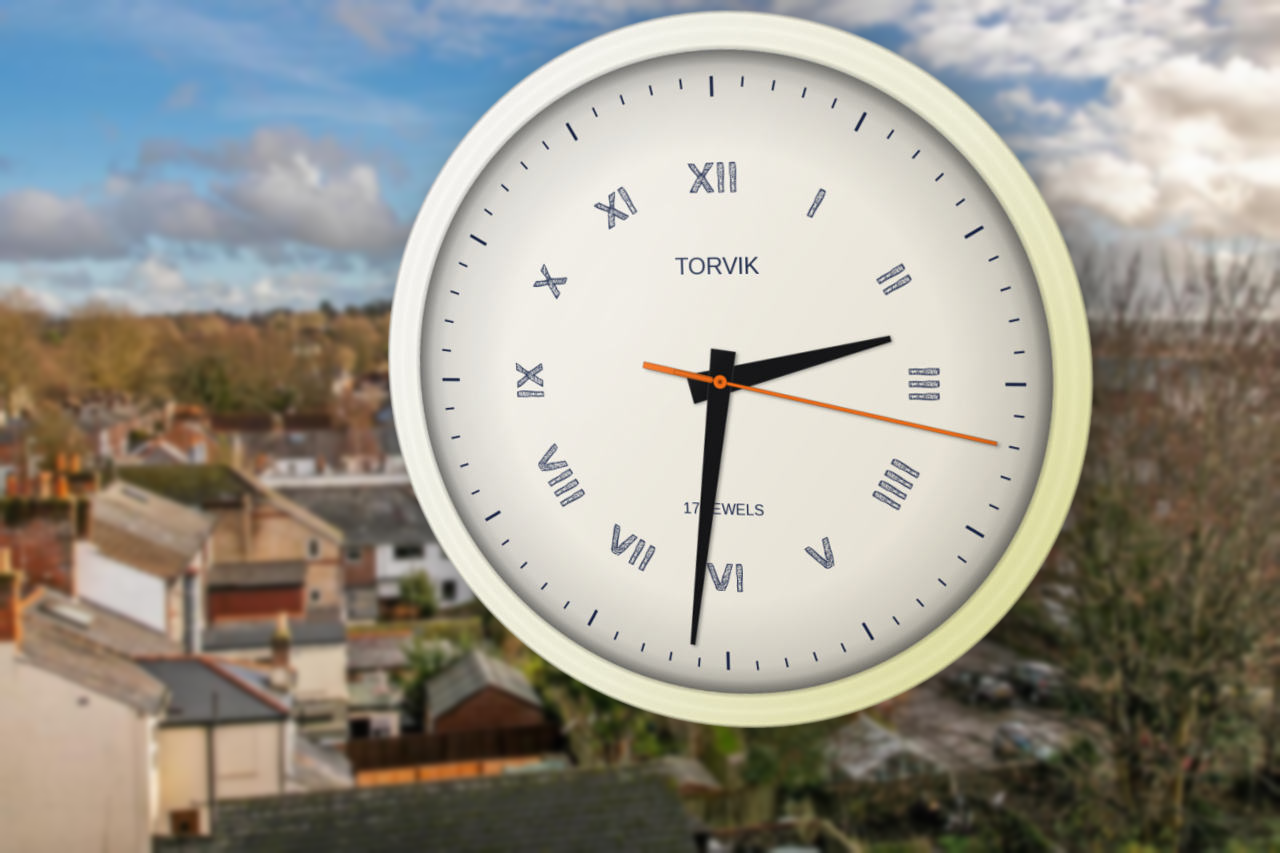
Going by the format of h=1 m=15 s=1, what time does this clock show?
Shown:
h=2 m=31 s=17
